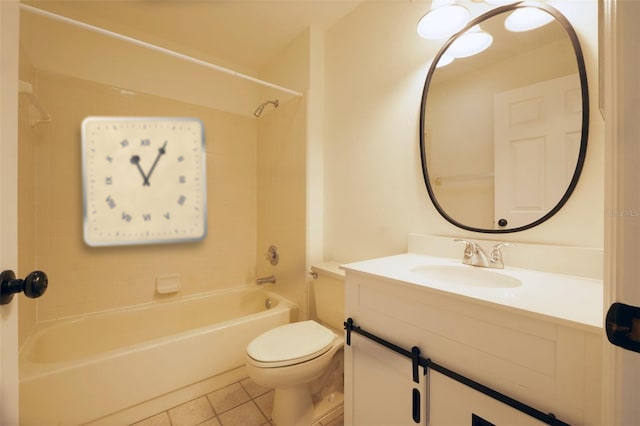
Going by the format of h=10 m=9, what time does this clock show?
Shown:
h=11 m=5
